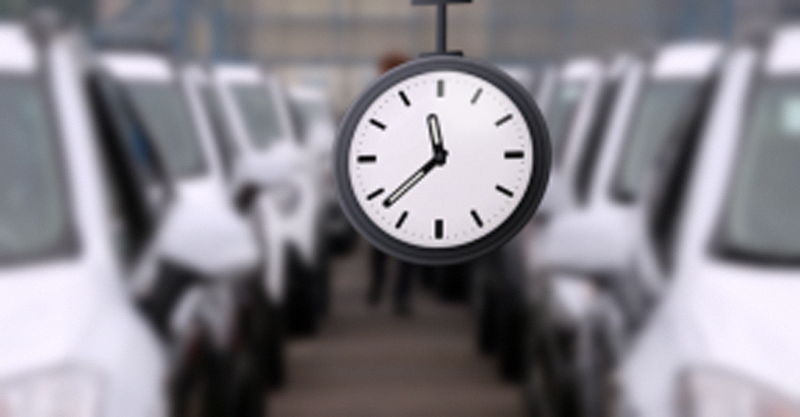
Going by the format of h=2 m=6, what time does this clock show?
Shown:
h=11 m=38
